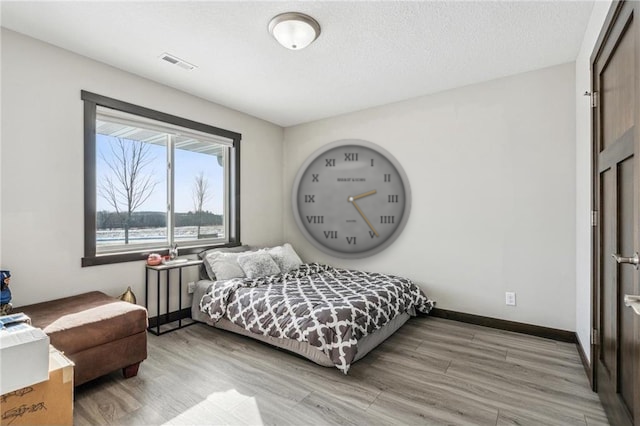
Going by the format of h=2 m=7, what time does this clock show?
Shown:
h=2 m=24
